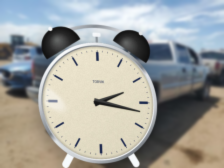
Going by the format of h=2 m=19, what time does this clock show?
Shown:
h=2 m=17
